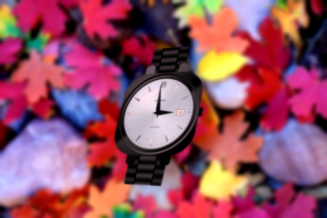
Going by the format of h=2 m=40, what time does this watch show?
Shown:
h=2 m=59
